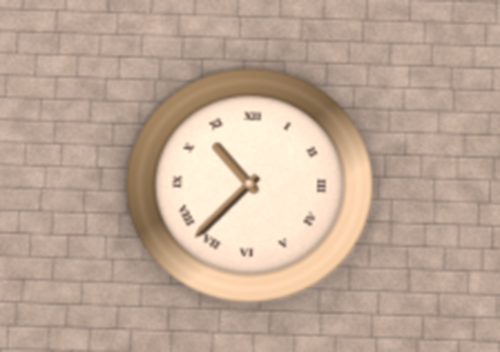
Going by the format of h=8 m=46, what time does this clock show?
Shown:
h=10 m=37
